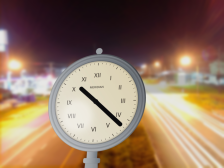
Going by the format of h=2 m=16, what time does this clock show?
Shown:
h=10 m=22
